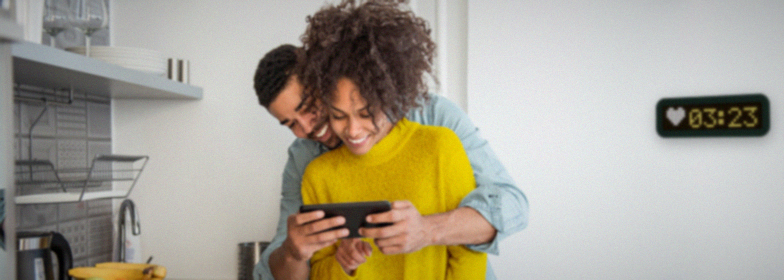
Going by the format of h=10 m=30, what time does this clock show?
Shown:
h=3 m=23
